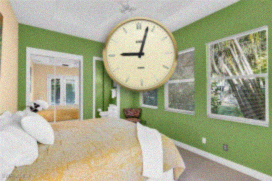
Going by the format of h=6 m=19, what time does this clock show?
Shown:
h=9 m=3
